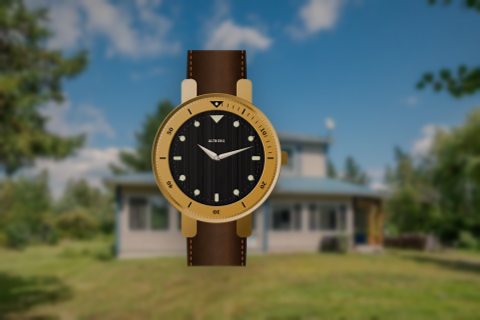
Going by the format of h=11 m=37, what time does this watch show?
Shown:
h=10 m=12
